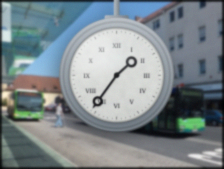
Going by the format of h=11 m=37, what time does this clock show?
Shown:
h=1 m=36
